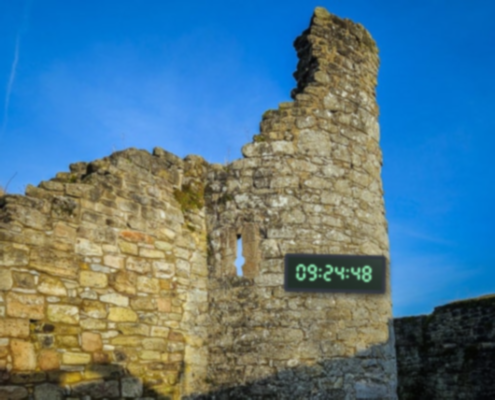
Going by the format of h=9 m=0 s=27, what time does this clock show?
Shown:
h=9 m=24 s=48
